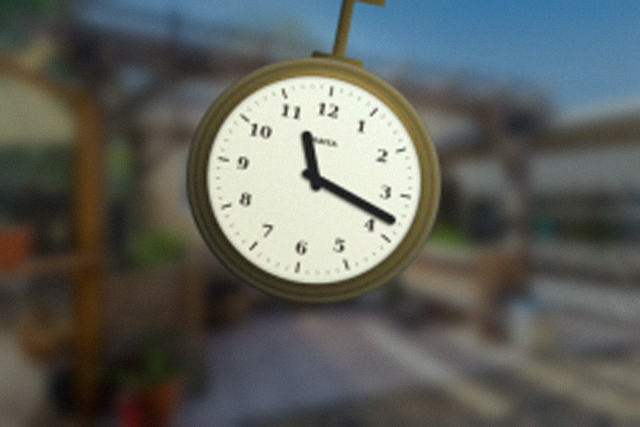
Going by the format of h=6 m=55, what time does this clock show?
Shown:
h=11 m=18
